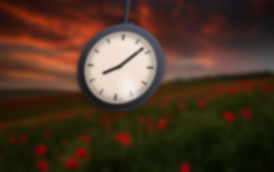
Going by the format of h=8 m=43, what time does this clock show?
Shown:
h=8 m=8
